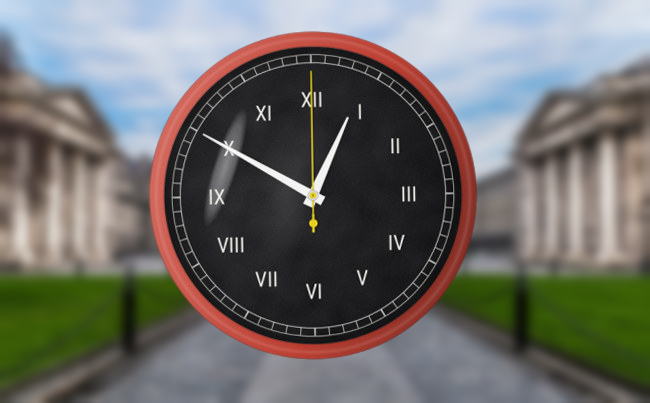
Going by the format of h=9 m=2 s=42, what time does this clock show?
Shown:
h=12 m=50 s=0
